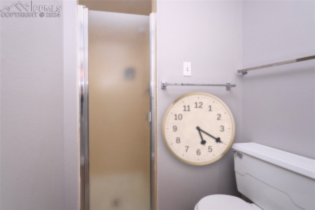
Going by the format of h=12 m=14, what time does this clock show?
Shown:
h=5 m=20
